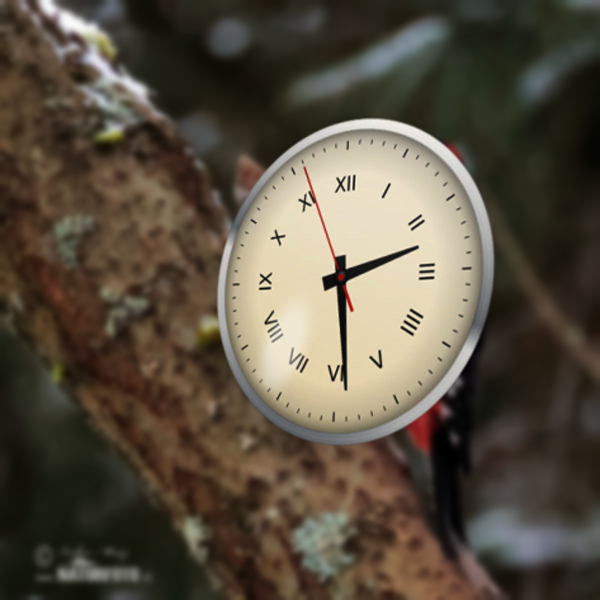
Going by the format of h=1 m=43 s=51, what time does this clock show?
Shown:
h=2 m=28 s=56
